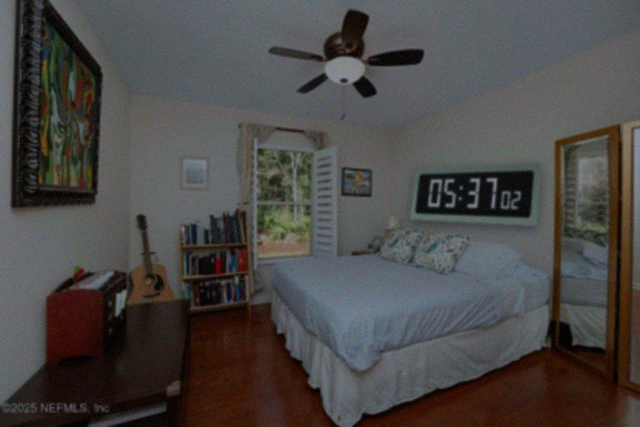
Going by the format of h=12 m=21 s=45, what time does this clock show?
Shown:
h=5 m=37 s=2
